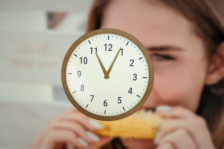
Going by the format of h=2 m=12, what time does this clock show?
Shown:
h=11 m=4
